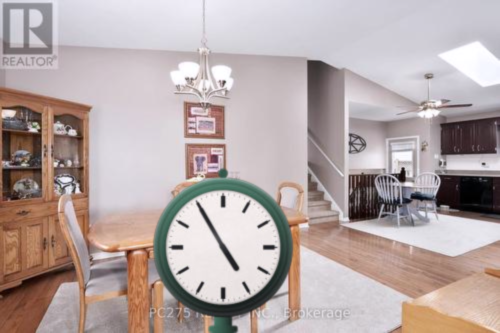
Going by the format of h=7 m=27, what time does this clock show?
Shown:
h=4 m=55
